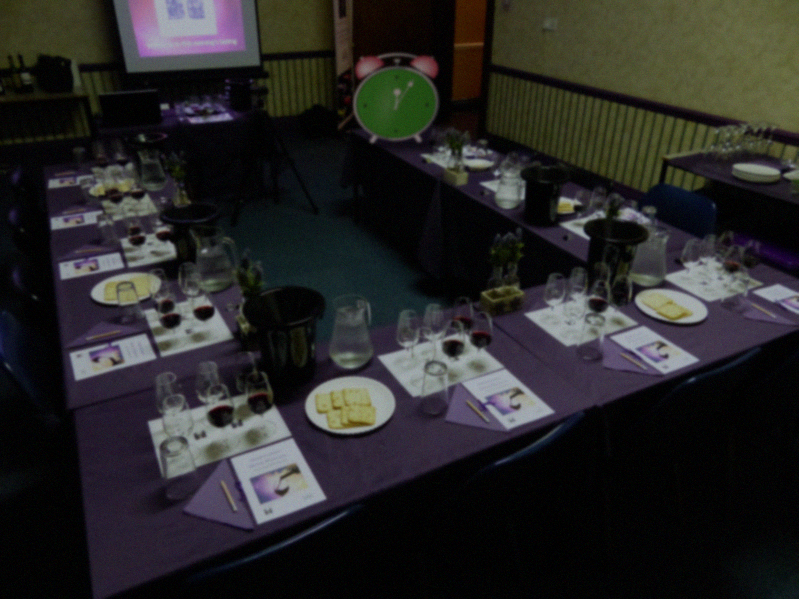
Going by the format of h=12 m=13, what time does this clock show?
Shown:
h=12 m=5
